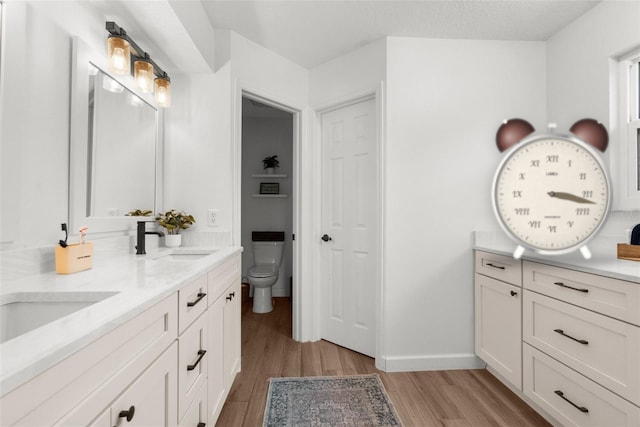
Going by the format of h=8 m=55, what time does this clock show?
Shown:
h=3 m=17
